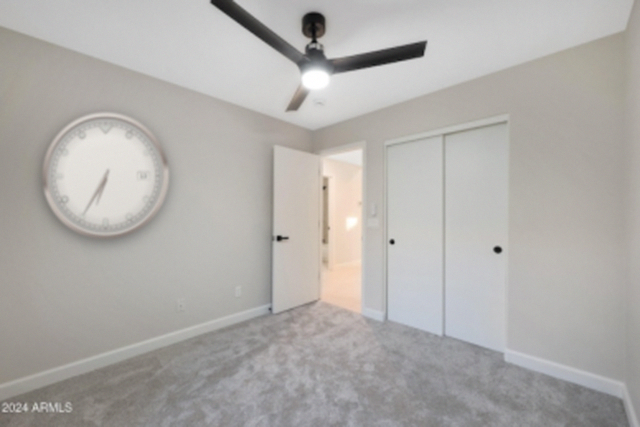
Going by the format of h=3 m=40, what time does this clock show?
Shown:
h=6 m=35
